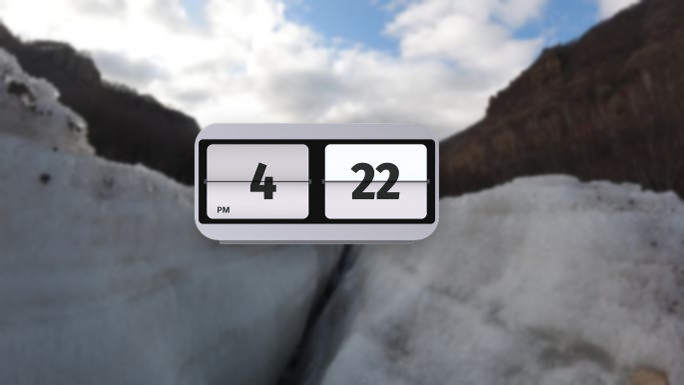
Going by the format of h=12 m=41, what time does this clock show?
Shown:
h=4 m=22
